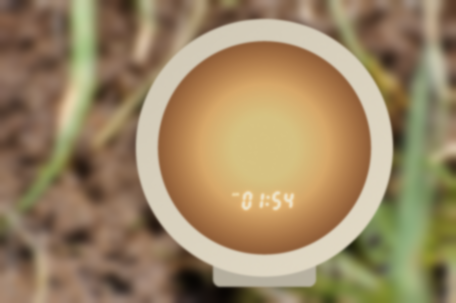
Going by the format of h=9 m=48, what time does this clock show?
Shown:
h=1 m=54
